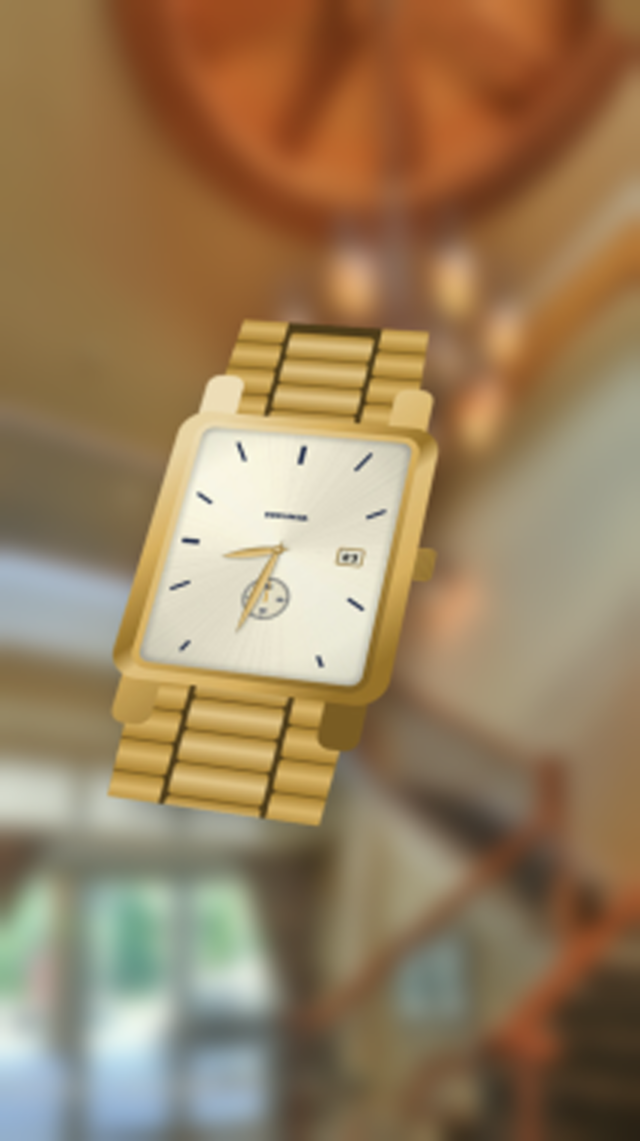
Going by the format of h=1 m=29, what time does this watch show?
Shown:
h=8 m=32
